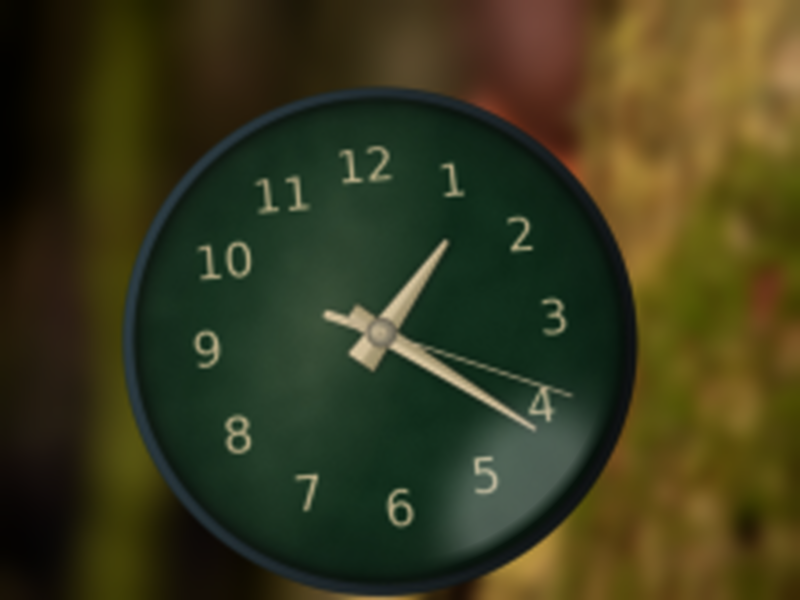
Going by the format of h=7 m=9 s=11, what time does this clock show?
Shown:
h=1 m=21 s=19
